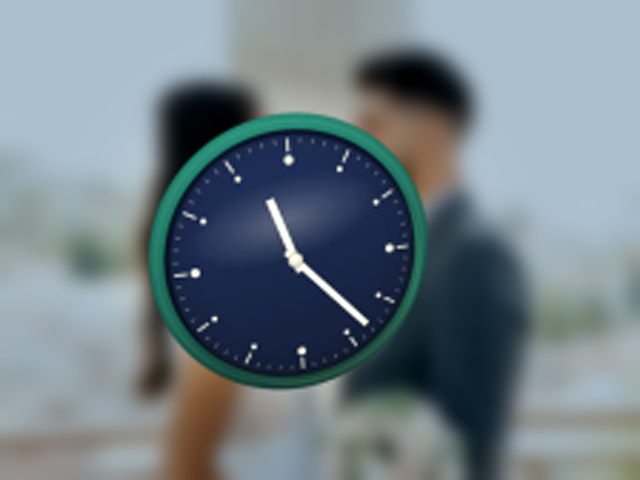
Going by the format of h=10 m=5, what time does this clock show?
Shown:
h=11 m=23
